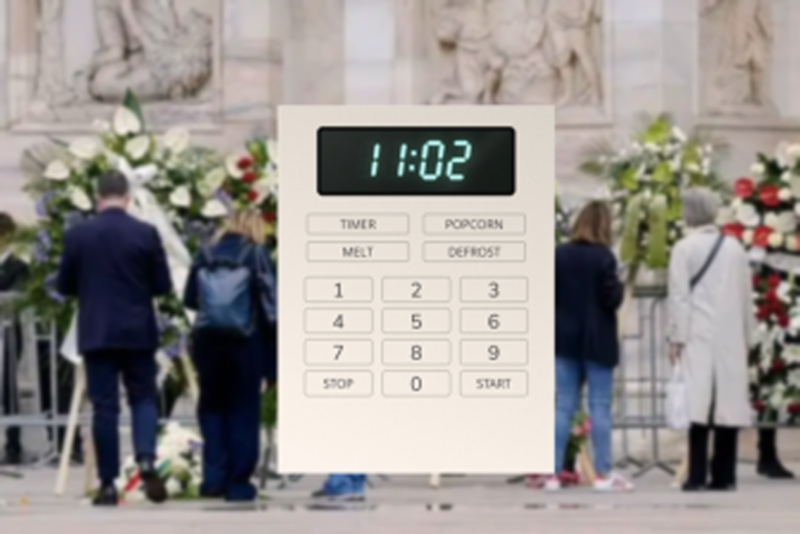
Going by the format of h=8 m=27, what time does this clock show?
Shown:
h=11 m=2
